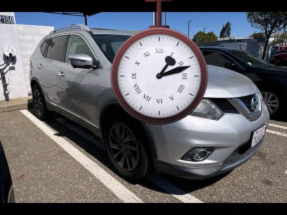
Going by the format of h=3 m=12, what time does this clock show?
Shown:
h=1 m=12
